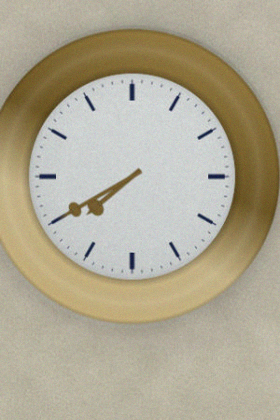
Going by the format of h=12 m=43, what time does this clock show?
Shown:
h=7 m=40
